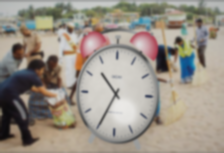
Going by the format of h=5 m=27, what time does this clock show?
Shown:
h=10 m=35
